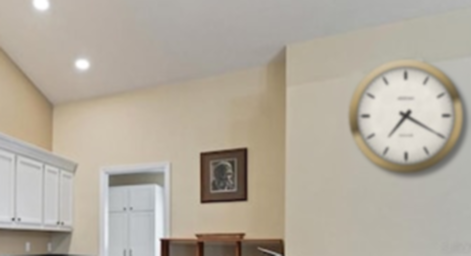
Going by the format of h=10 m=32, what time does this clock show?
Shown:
h=7 m=20
